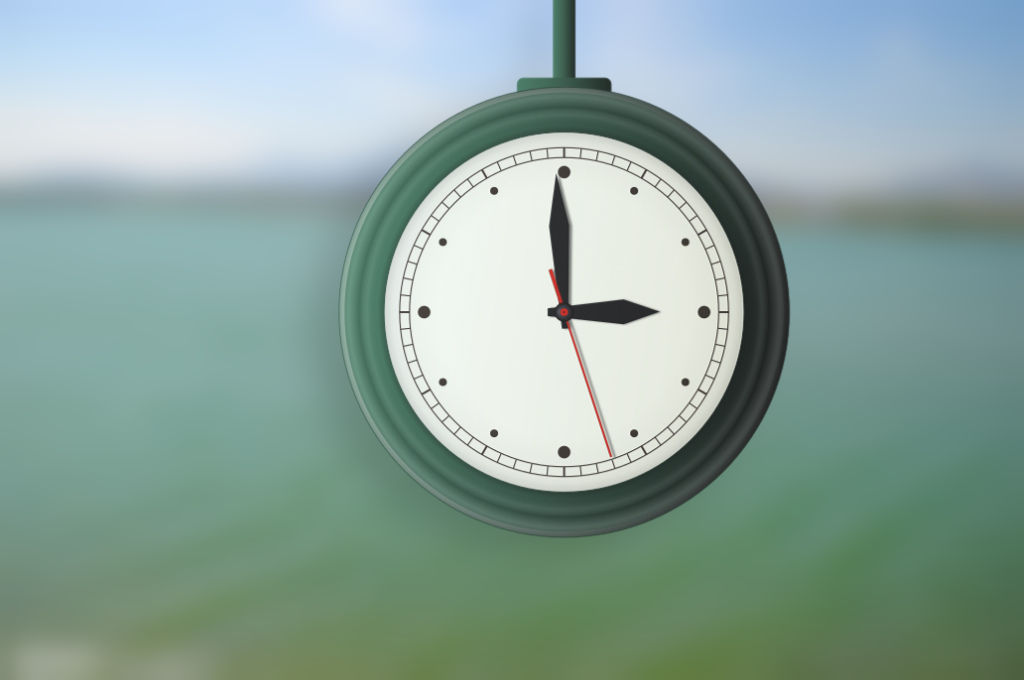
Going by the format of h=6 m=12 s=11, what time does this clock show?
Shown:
h=2 m=59 s=27
